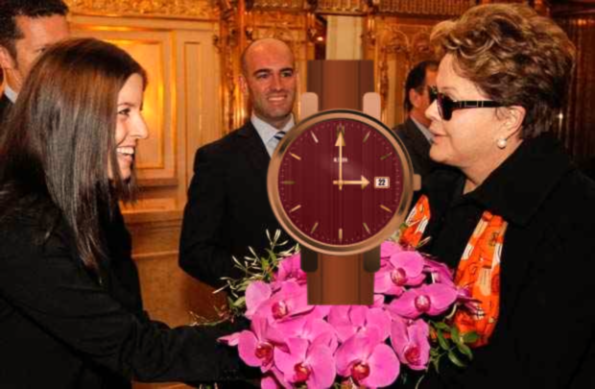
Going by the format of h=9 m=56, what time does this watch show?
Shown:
h=3 m=0
